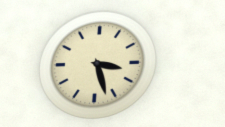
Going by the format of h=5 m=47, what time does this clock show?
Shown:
h=3 m=27
